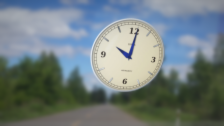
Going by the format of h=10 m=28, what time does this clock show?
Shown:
h=10 m=1
